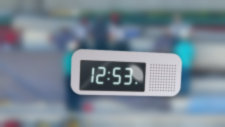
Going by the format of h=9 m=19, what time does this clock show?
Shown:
h=12 m=53
